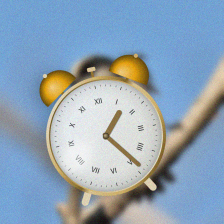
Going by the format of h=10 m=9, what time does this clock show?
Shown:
h=1 m=24
